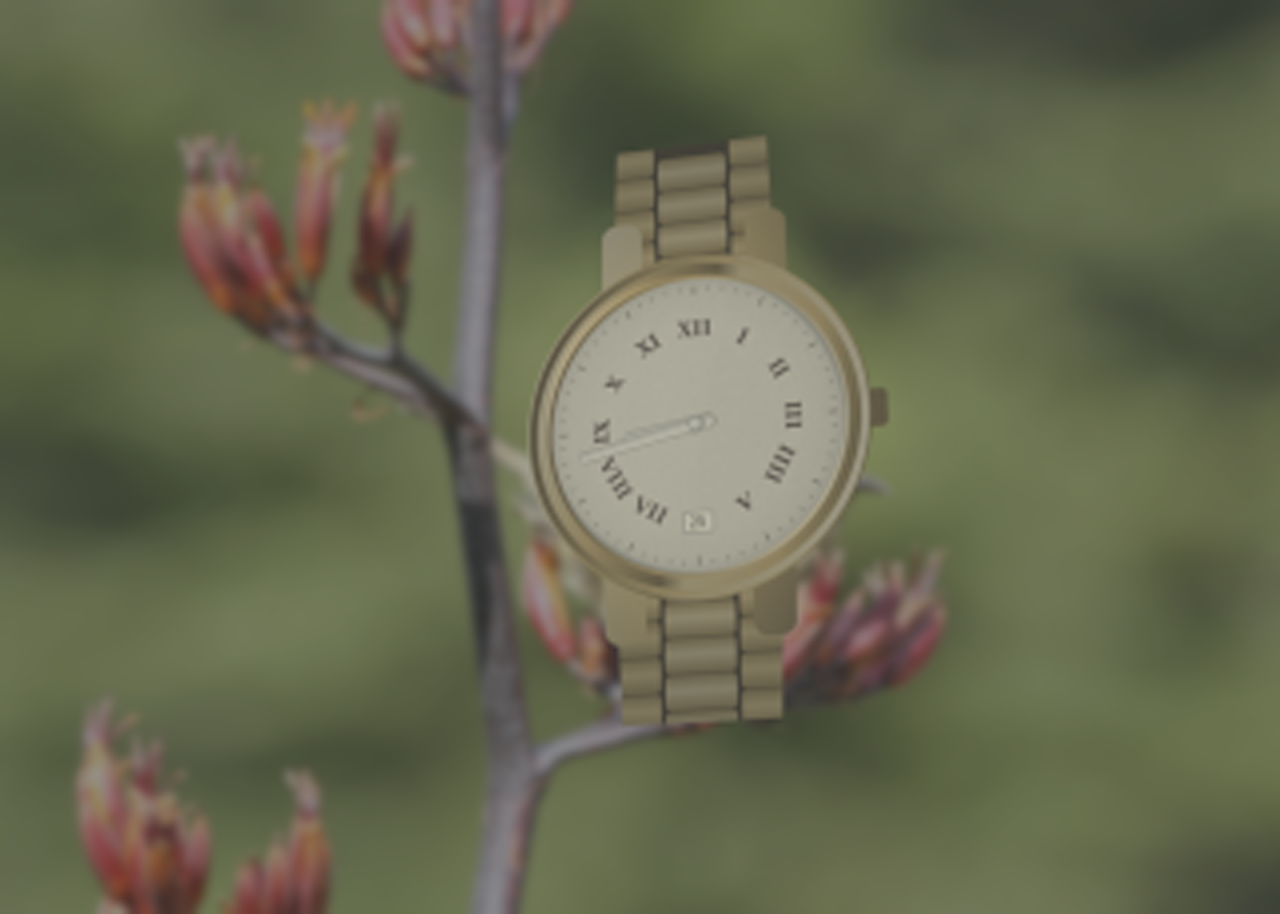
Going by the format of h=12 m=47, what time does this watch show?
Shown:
h=8 m=43
